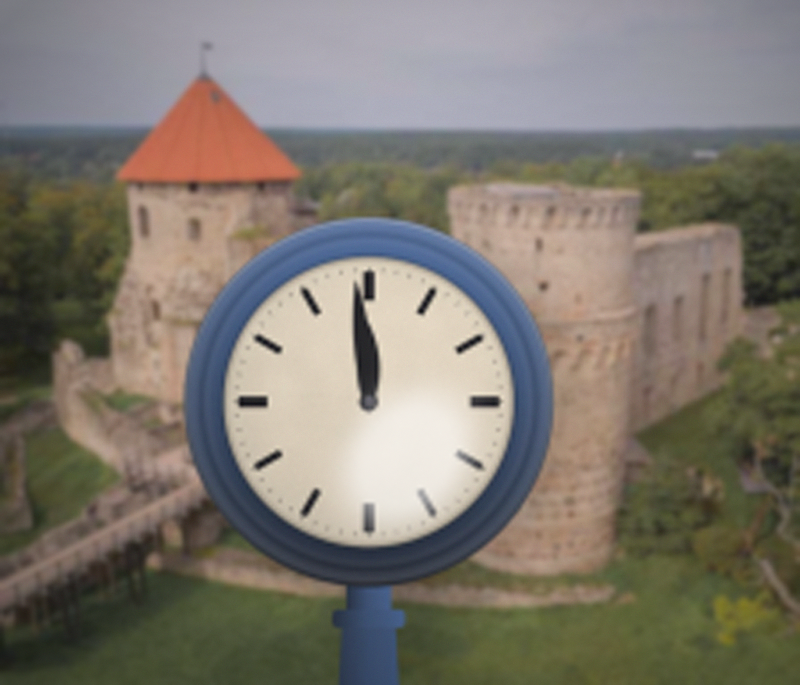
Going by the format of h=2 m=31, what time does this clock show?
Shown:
h=11 m=59
